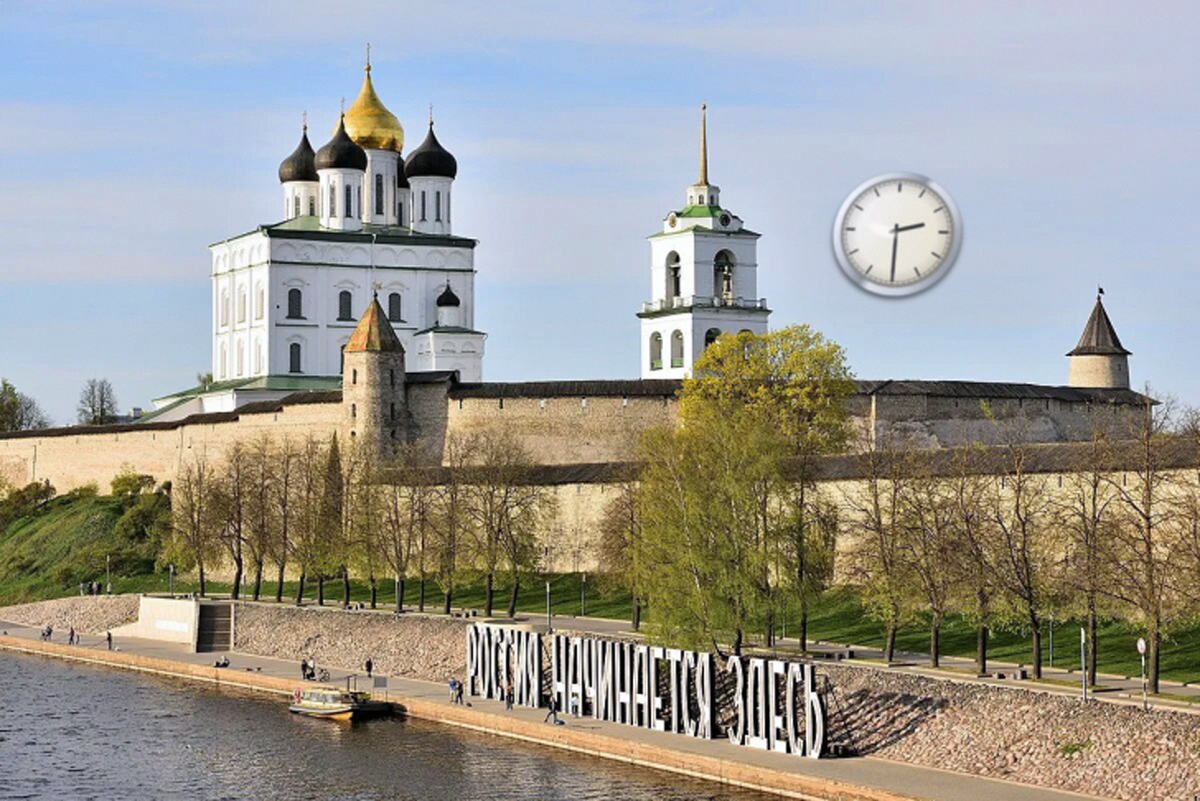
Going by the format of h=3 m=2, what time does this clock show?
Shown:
h=2 m=30
